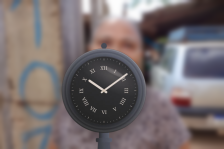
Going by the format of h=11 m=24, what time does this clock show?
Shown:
h=10 m=9
